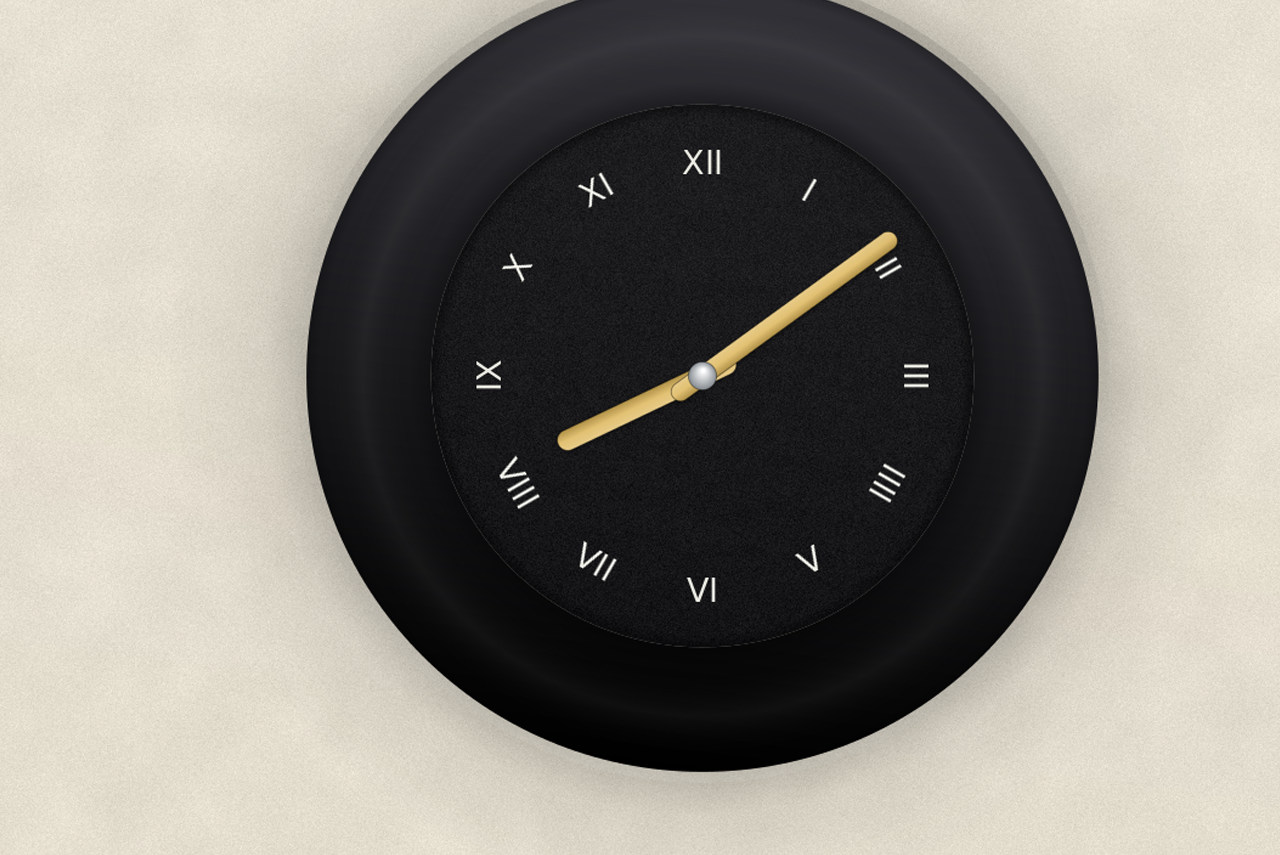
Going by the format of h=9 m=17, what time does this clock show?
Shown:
h=8 m=9
